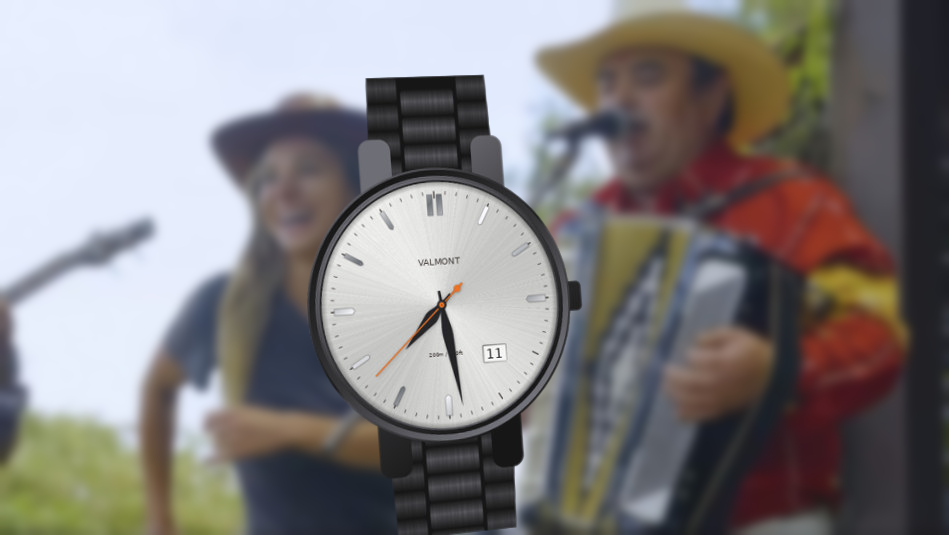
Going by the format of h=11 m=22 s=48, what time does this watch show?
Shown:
h=7 m=28 s=38
